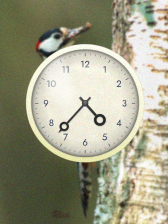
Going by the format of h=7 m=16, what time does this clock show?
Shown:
h=4 m=37
